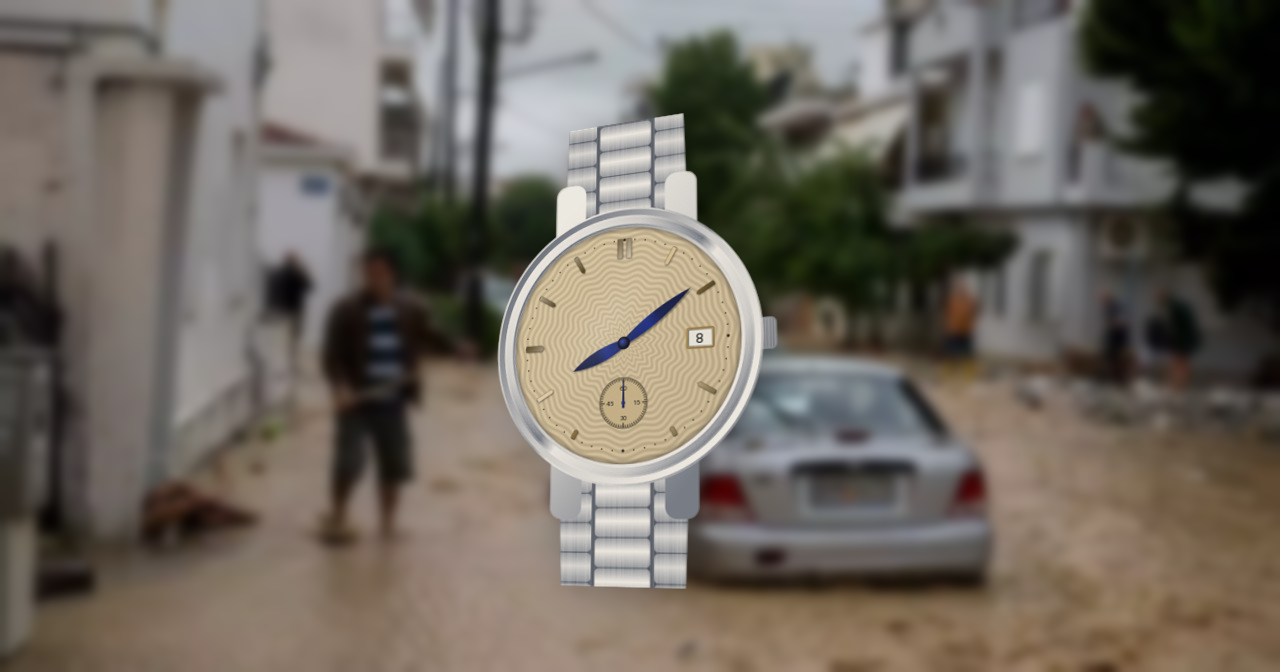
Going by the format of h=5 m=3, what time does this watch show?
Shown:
h=8 m=9
